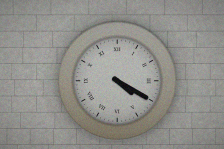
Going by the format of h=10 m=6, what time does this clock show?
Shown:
h=4 m=20
